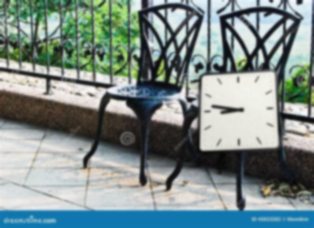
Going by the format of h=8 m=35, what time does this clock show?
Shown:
h=8 m=47
